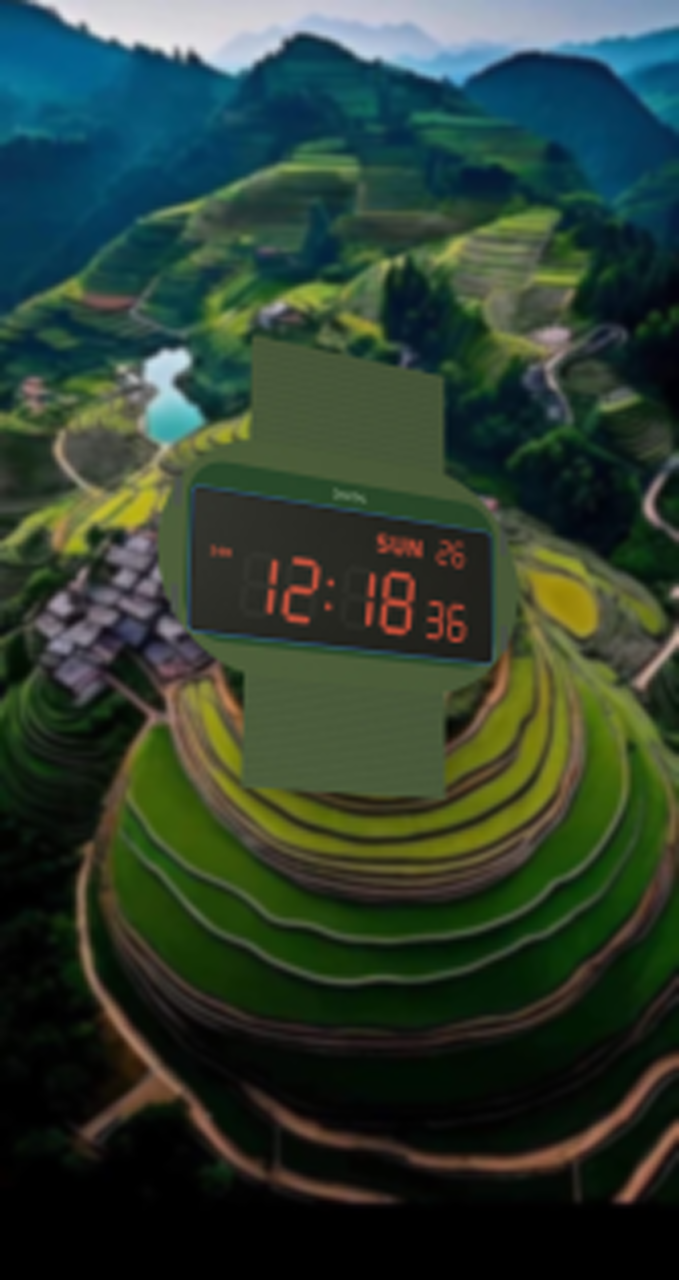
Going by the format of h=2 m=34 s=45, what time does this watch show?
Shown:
h=12 m=18 s=36
